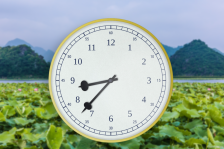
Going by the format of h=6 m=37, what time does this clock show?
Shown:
h=8 m=37
